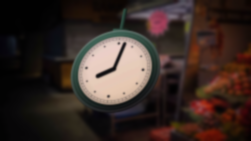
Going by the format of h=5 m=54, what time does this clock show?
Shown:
h=8 m=2
